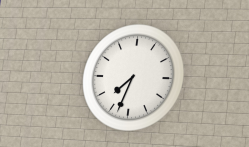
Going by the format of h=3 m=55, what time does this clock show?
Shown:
h=7 m=33
